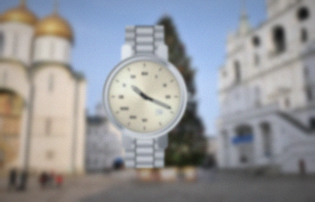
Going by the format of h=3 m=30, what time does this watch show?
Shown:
h=10 m=19
